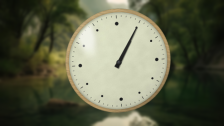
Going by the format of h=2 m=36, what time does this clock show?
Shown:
h=1 m=5
